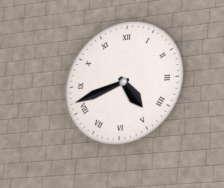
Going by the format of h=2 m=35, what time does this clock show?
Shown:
h=4 m=42
